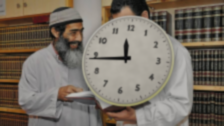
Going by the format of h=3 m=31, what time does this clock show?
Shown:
h=11 m=44
